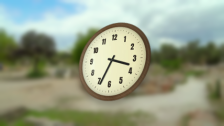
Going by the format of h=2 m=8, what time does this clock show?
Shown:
h=3 m=34
